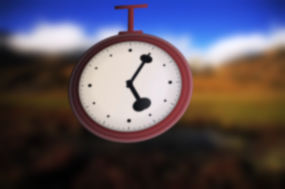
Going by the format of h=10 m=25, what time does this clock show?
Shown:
h=5 m=5
